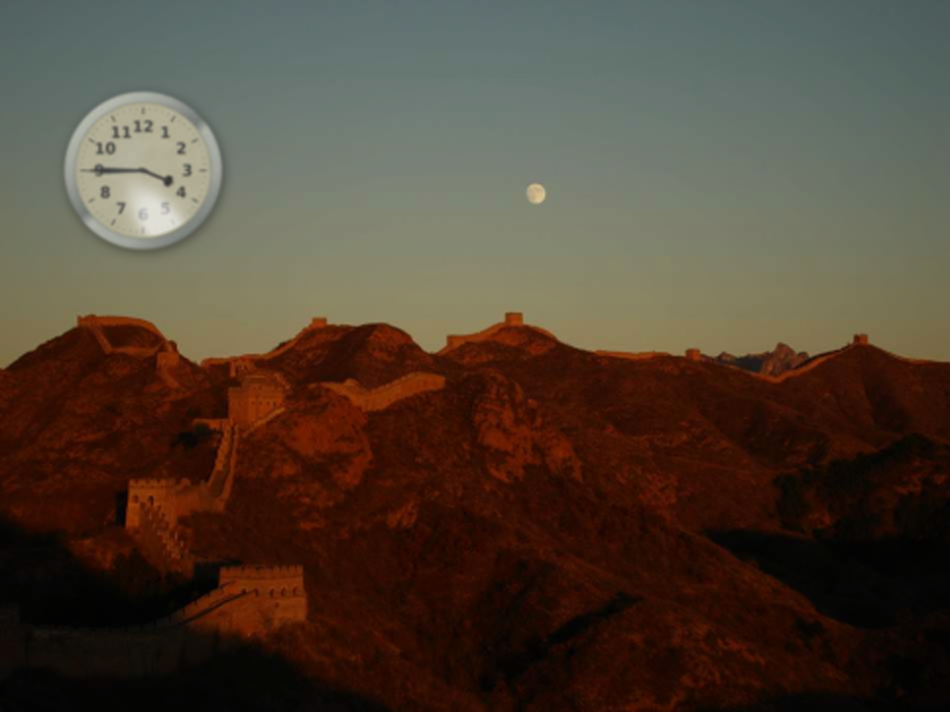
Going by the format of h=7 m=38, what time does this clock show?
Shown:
h=3 m=45
